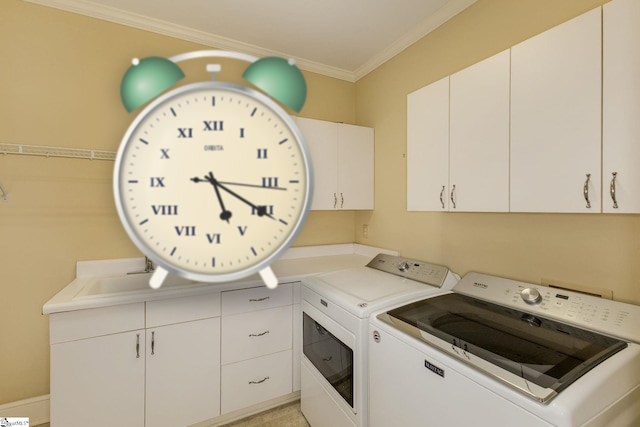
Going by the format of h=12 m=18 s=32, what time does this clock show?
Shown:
h=5 m=20 s=16
